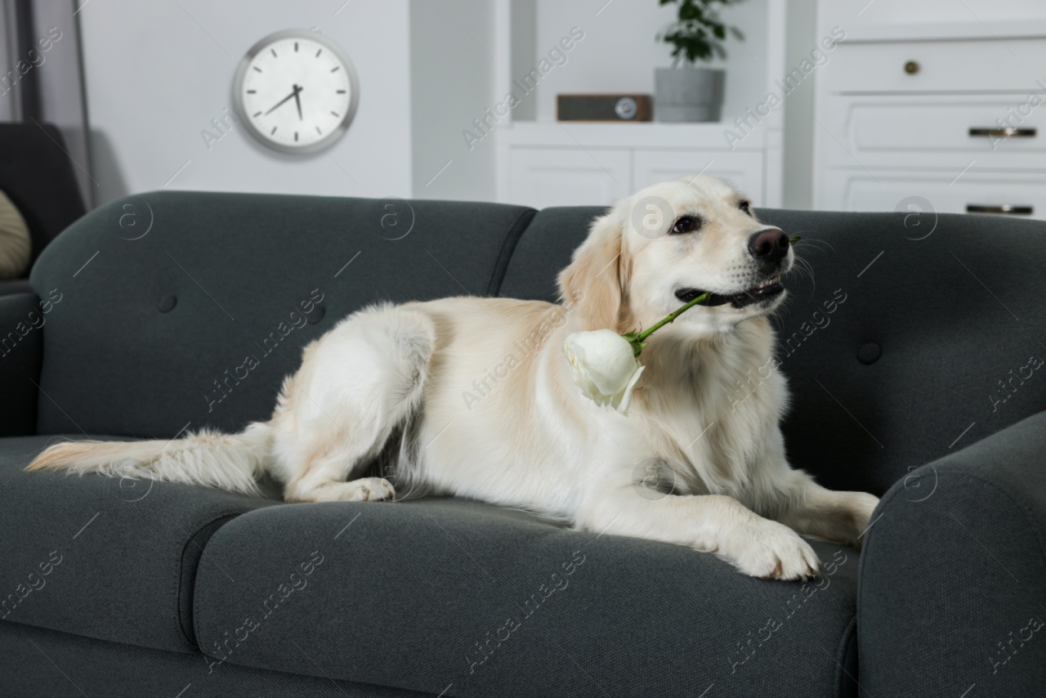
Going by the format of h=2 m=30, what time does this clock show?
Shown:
h=5 m=39
